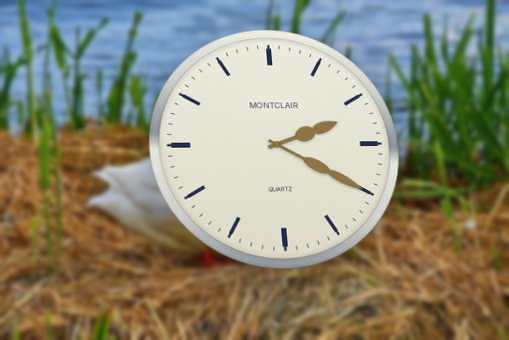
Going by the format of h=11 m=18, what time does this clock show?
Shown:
h=2 m=20
